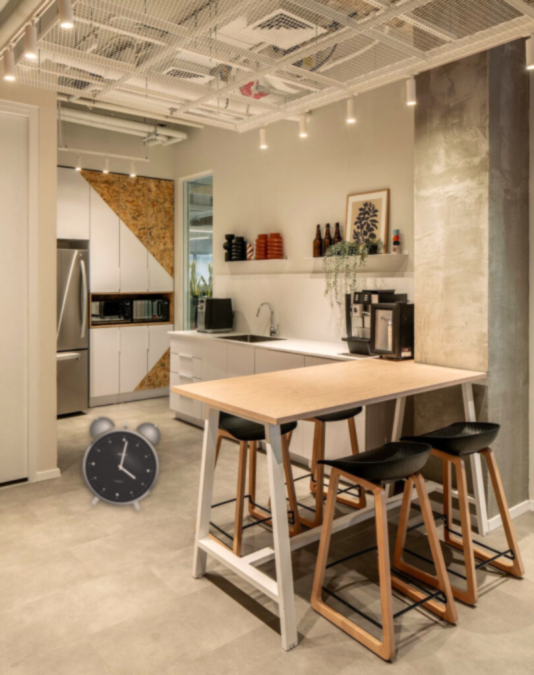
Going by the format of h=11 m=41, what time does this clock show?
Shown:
h=4 m=1
